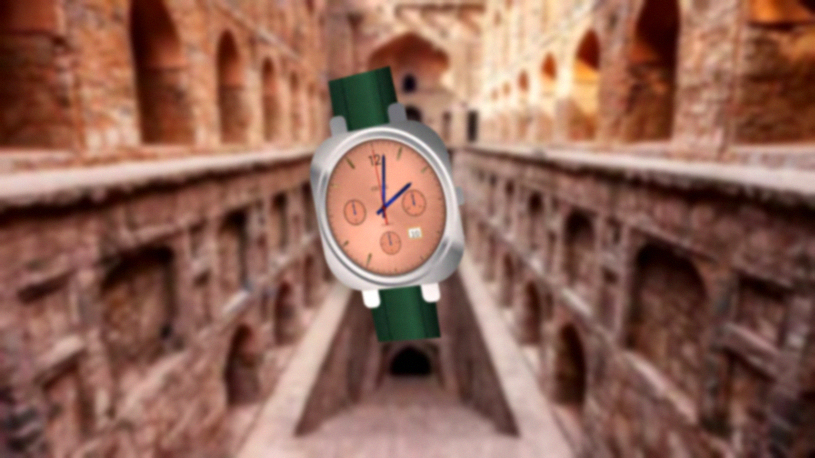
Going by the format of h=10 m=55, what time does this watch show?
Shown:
h=2 m=2
